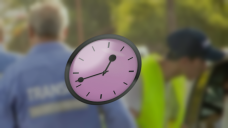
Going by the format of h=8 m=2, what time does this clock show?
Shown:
h=12 m=42
